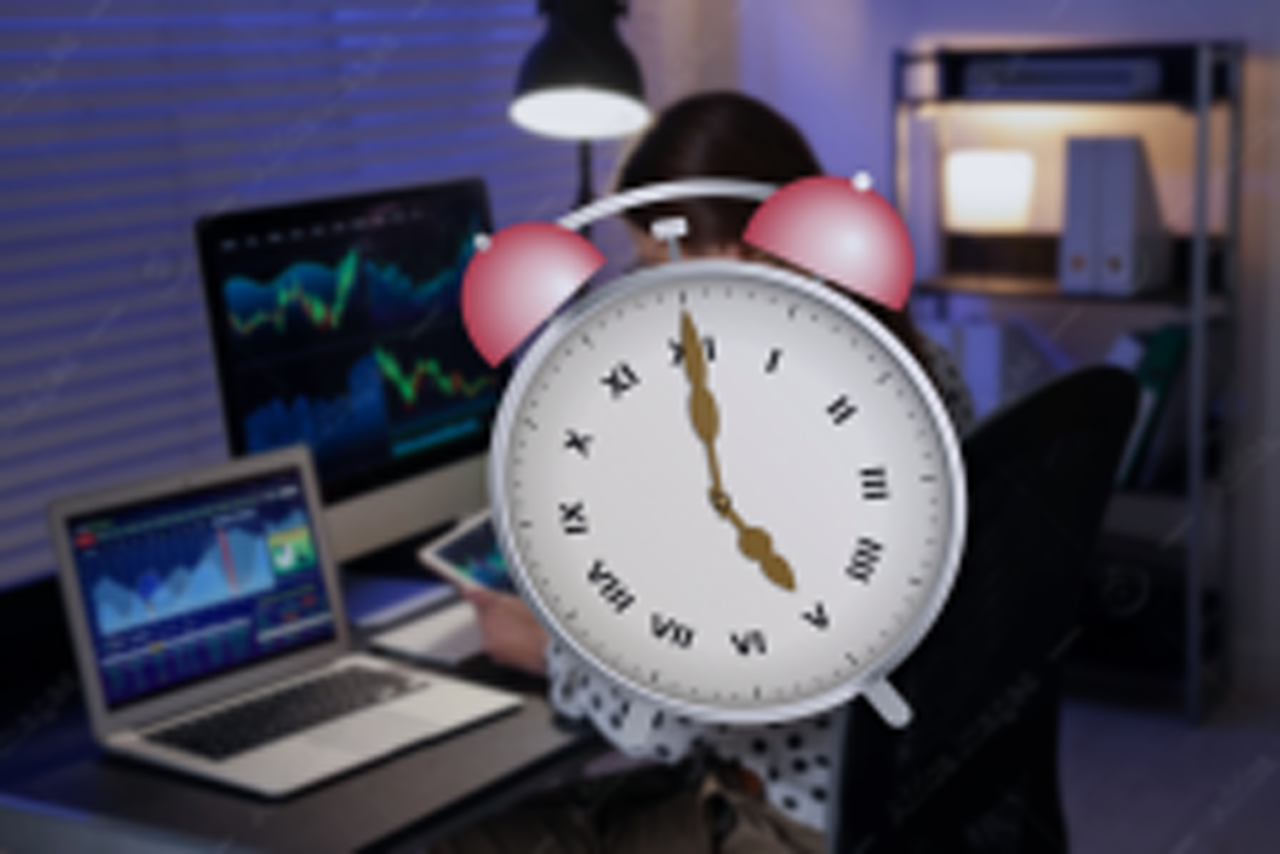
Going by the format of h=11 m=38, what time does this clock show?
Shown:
h=5 m=0
